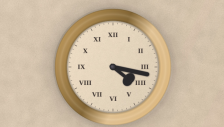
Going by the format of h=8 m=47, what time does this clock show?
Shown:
h=4 m=17
